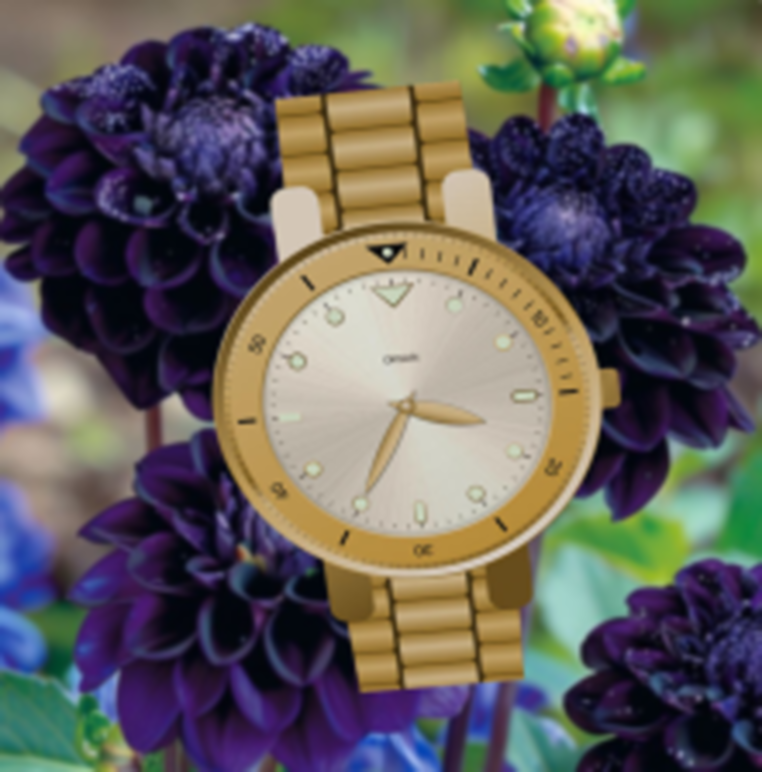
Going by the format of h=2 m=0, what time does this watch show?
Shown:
h=3 m=35
